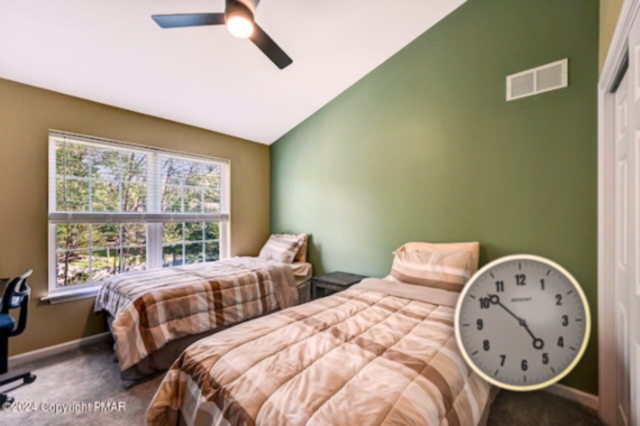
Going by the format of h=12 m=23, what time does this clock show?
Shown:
h=4 m=52
